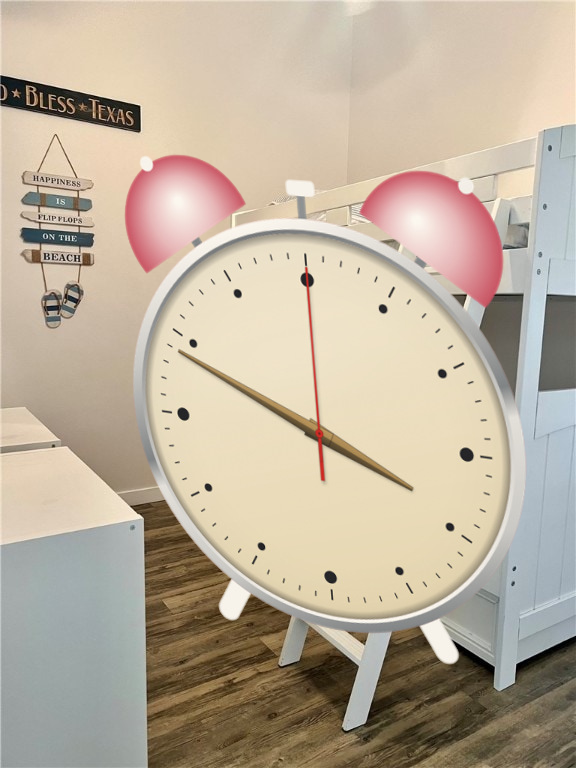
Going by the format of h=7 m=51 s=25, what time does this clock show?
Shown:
h=3 m=49 s=0
